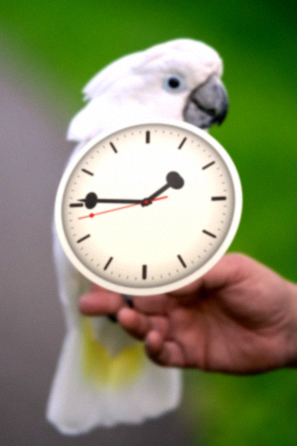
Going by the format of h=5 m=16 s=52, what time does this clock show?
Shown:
h=1 m=45 s=43
